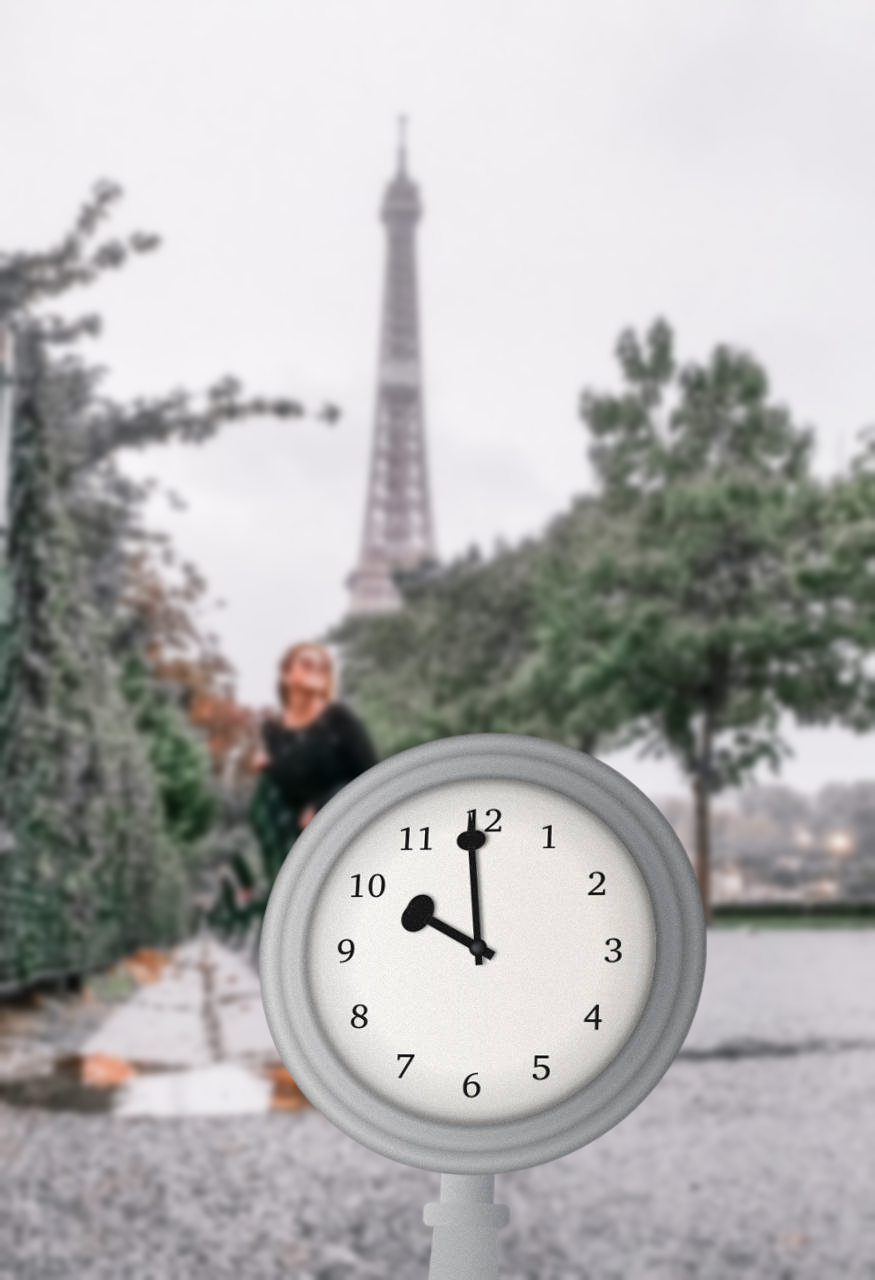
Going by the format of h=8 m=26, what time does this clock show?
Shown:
h=9 m=59
